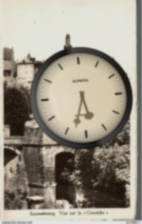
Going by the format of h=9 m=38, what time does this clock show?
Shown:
h=5 m=33
